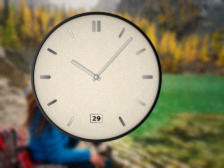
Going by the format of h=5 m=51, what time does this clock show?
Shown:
h=10 m=7
